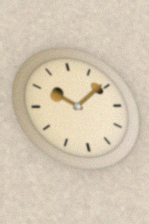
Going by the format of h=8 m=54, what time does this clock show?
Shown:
h=10 m=9
